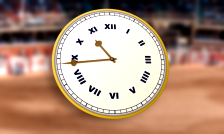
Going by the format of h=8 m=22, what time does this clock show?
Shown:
h=10 m=44
